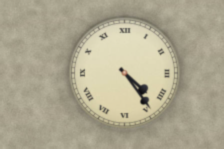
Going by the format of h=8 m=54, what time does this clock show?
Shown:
h=4 m=24
